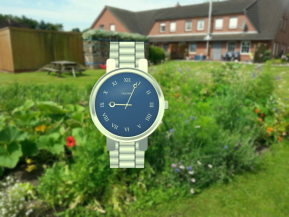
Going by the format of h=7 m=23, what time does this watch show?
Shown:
h=9 m=4
